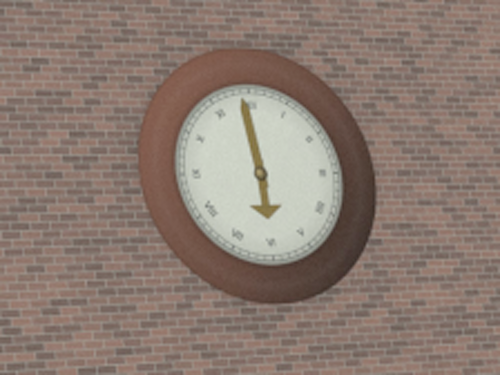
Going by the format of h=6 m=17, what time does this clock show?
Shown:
h=5 m=59
